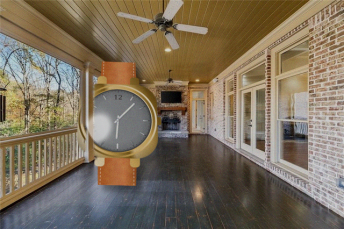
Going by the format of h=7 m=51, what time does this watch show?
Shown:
h=6 m=7
